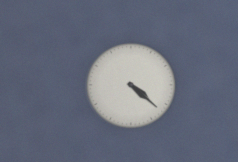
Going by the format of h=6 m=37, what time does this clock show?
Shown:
h=4 m=22
